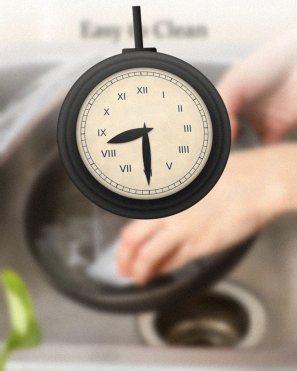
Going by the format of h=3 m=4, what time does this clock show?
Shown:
h=8 m=30
